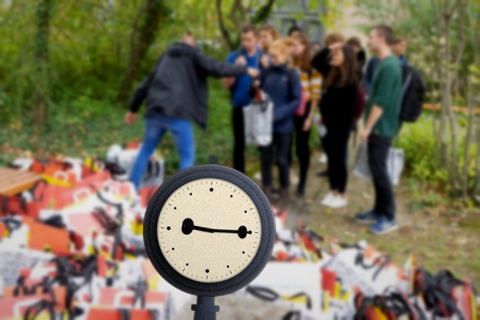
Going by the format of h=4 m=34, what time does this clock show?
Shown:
h=9 m=15
